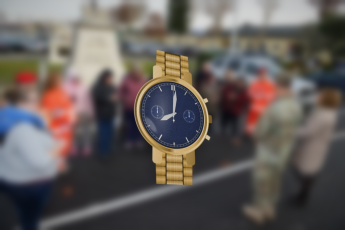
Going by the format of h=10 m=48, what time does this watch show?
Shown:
h=8 m=1
